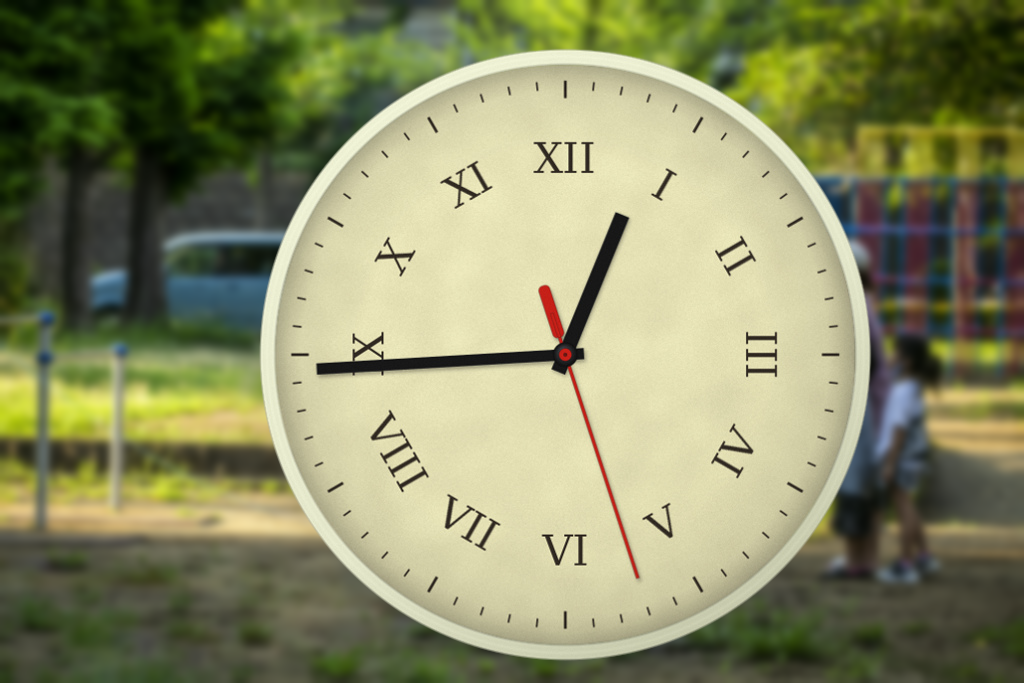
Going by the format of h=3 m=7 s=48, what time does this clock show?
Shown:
h=12 m=44 s=27
